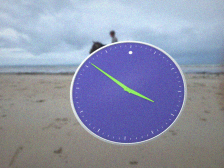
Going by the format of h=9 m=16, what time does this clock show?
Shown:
h=3 m=51
